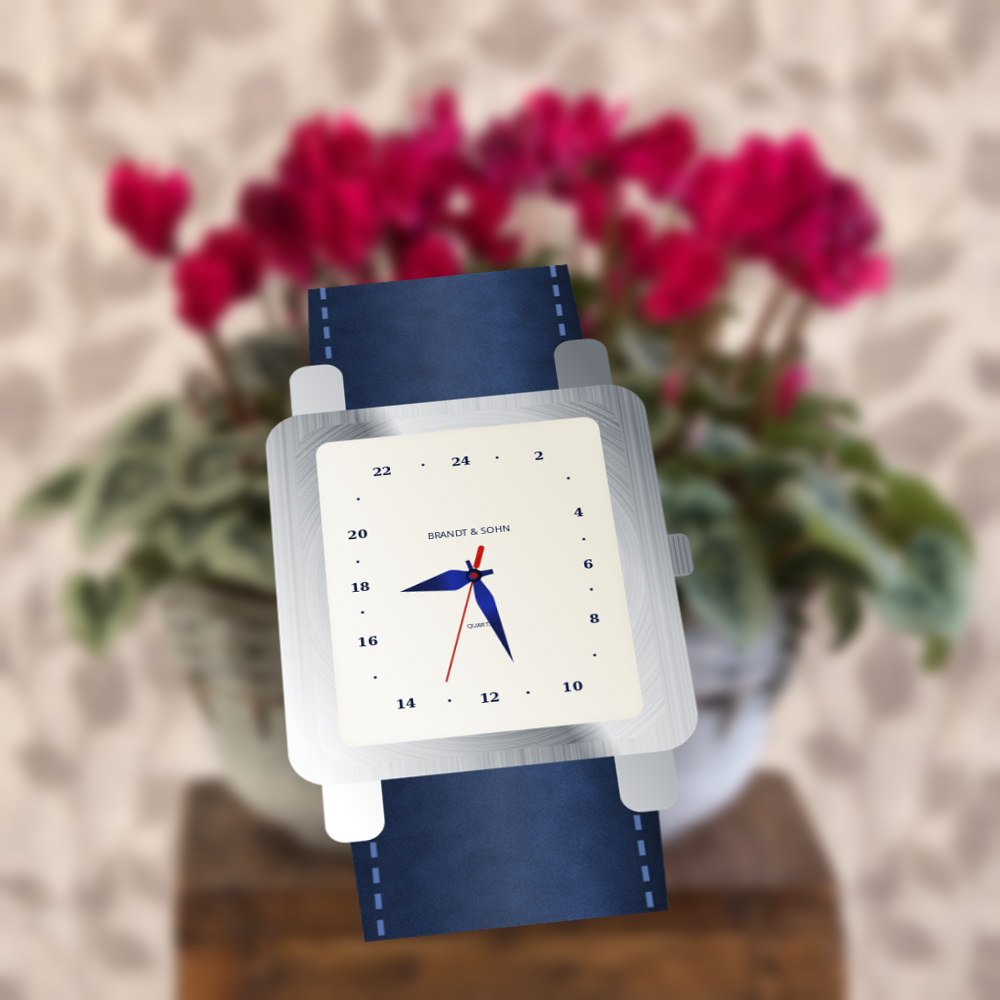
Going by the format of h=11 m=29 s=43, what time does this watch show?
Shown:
h=17 m=27 s=33
